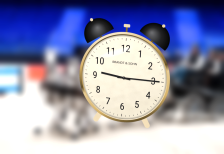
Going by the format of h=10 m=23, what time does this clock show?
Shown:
h=9 m=15
